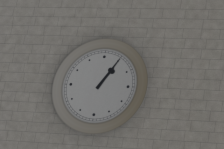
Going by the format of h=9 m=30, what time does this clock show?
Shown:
h=1 m=5
